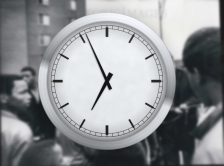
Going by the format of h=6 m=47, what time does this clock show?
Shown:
h=6 m=56
